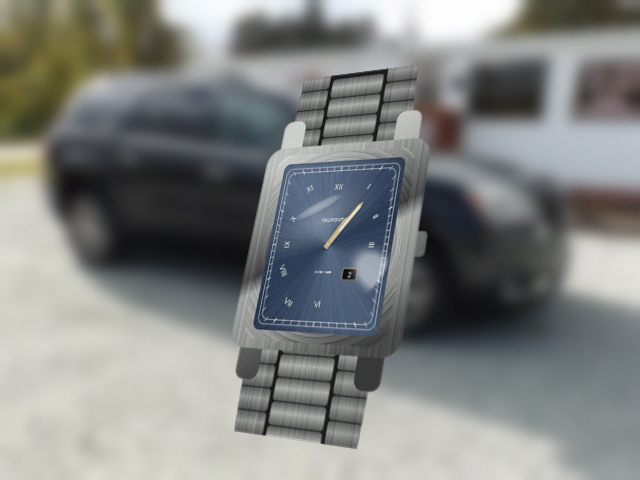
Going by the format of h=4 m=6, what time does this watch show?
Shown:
h=1 m=6
